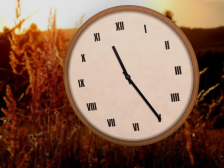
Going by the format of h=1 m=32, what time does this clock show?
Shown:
h=11 m=25
